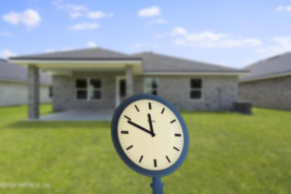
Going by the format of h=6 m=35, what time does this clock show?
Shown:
h=11 m=49
